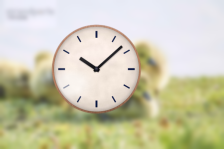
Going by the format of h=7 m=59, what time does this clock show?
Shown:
h=10 m=8
